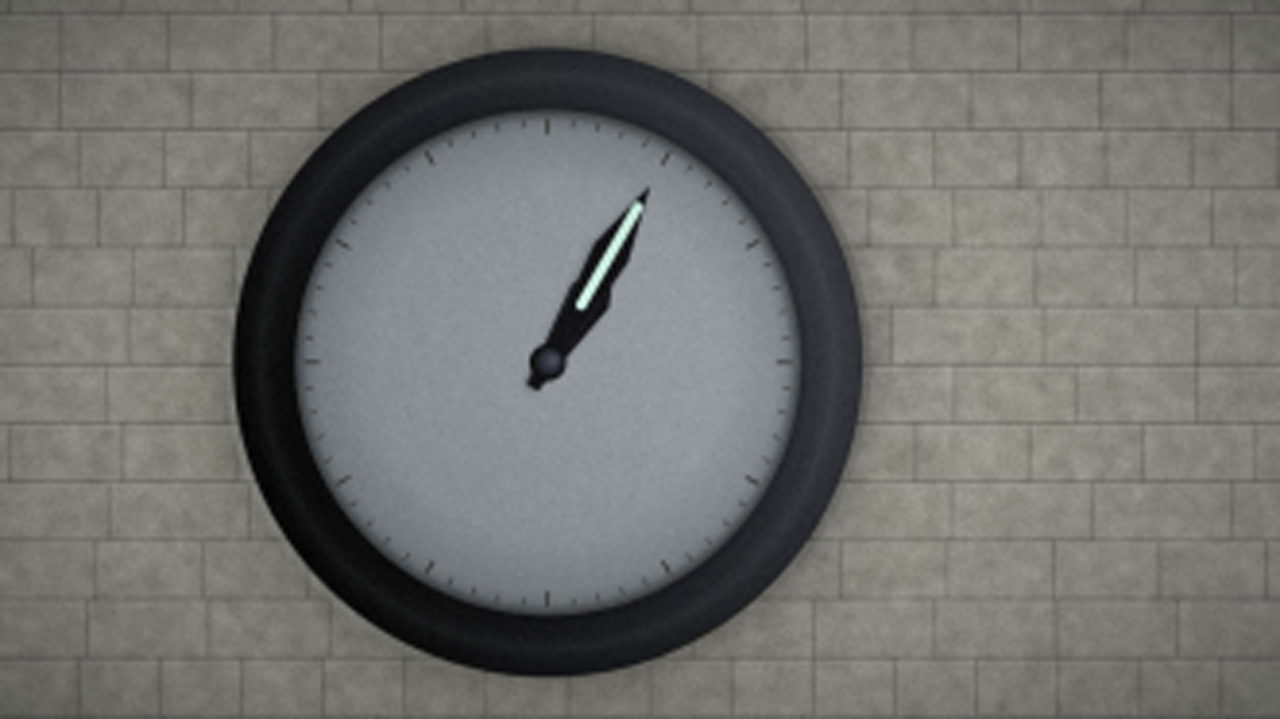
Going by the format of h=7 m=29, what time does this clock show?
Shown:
h=1 m=5
